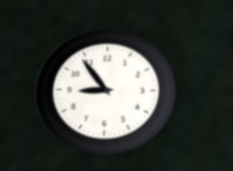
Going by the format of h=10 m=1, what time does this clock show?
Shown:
h=8 m=54
